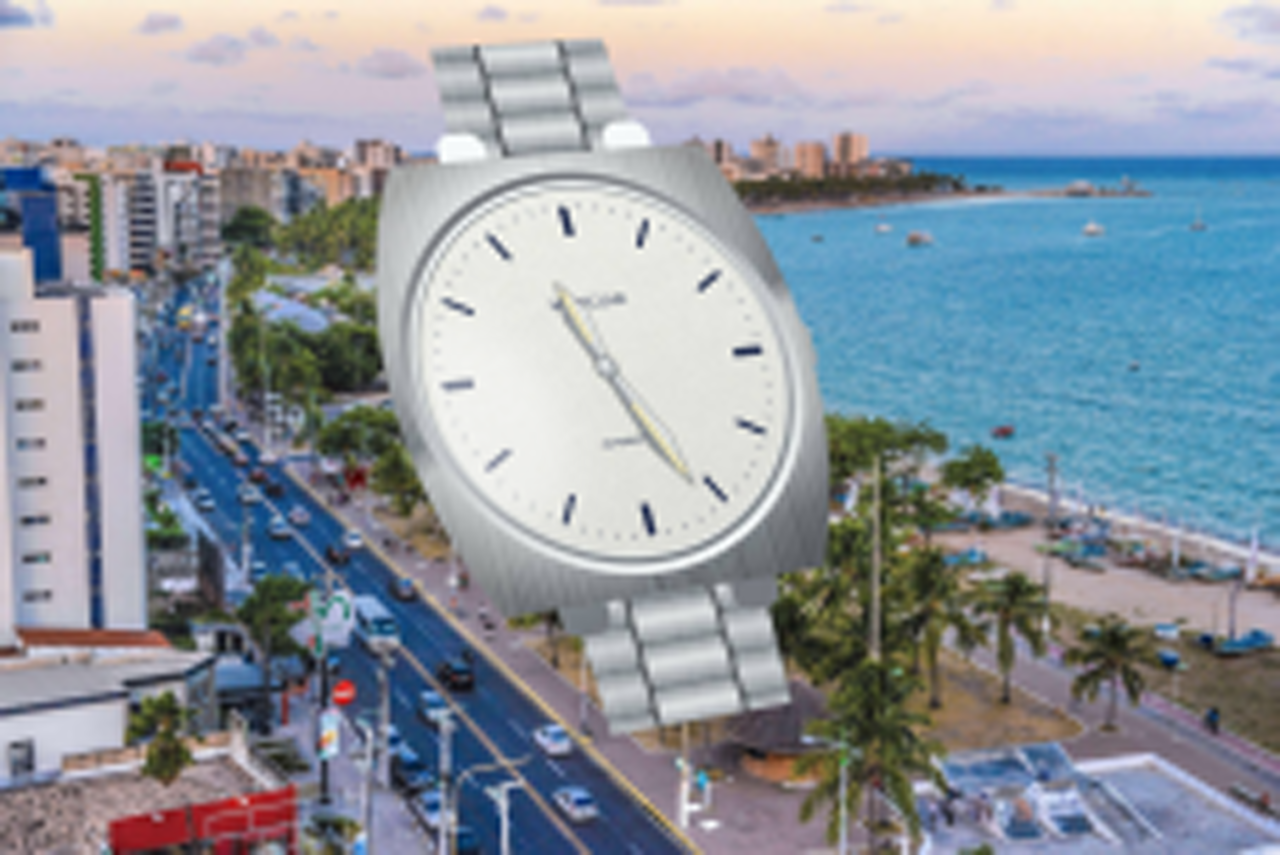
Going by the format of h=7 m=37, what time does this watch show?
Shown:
h=11 m=26
